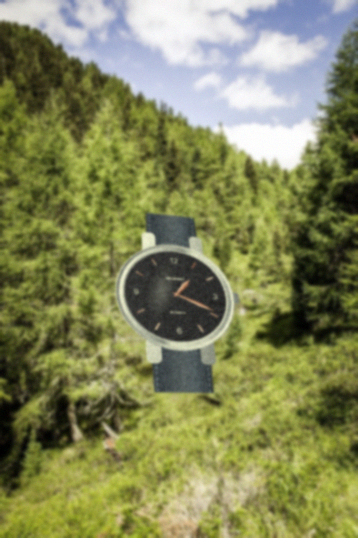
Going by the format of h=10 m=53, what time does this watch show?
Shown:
h=1 m=19
